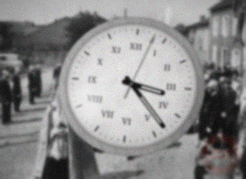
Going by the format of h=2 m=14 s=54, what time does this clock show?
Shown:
h=3 m=23 s=3
